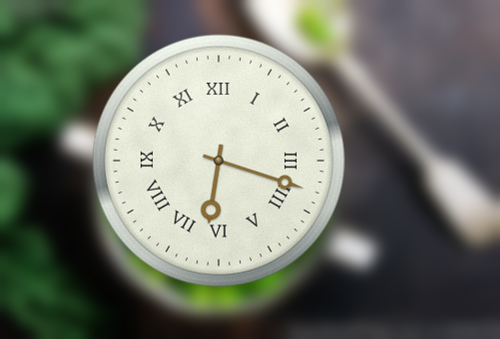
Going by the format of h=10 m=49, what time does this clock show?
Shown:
h=6 m=18
